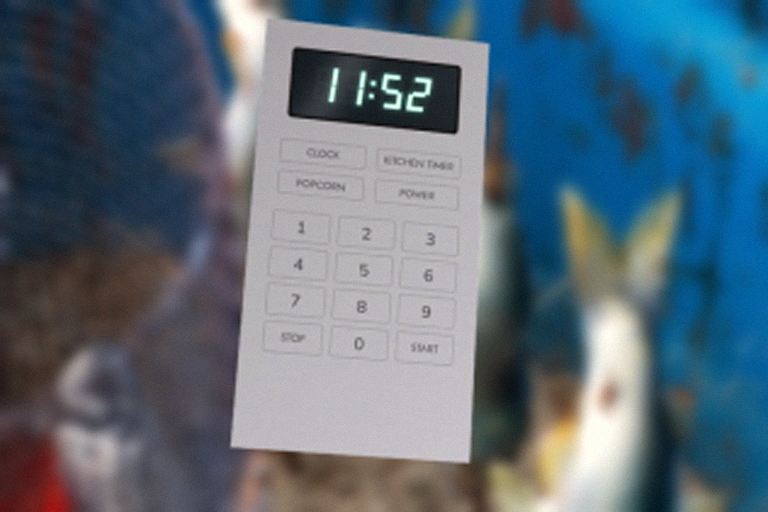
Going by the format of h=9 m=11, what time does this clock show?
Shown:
h=11 m=52
